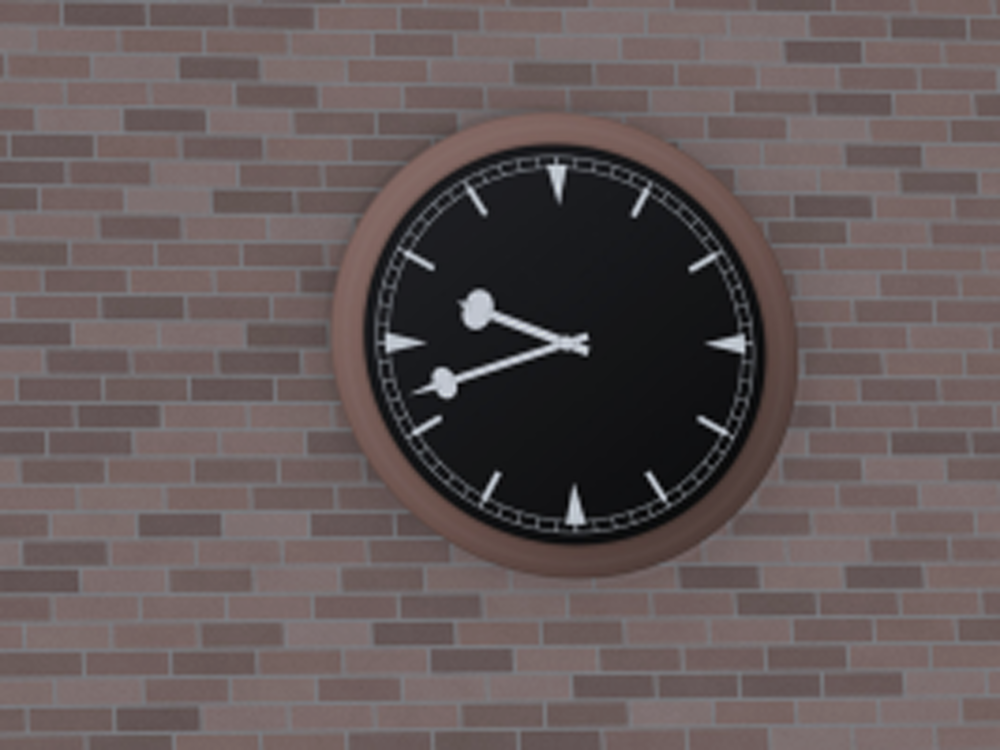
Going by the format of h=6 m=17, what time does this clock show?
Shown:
h=9 m=42
